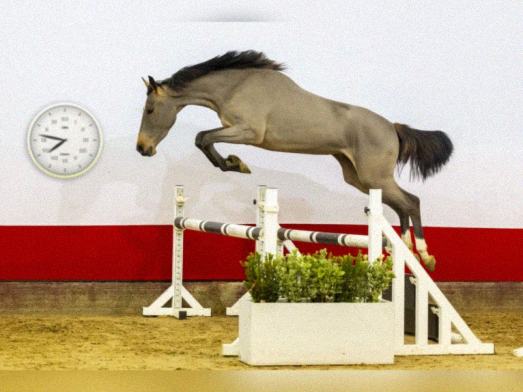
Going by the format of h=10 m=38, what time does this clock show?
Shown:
h=7 m=47
